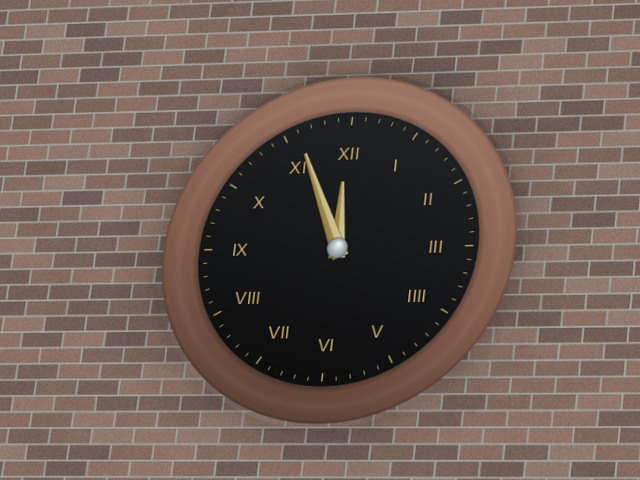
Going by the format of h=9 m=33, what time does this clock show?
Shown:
h=11 m=56
